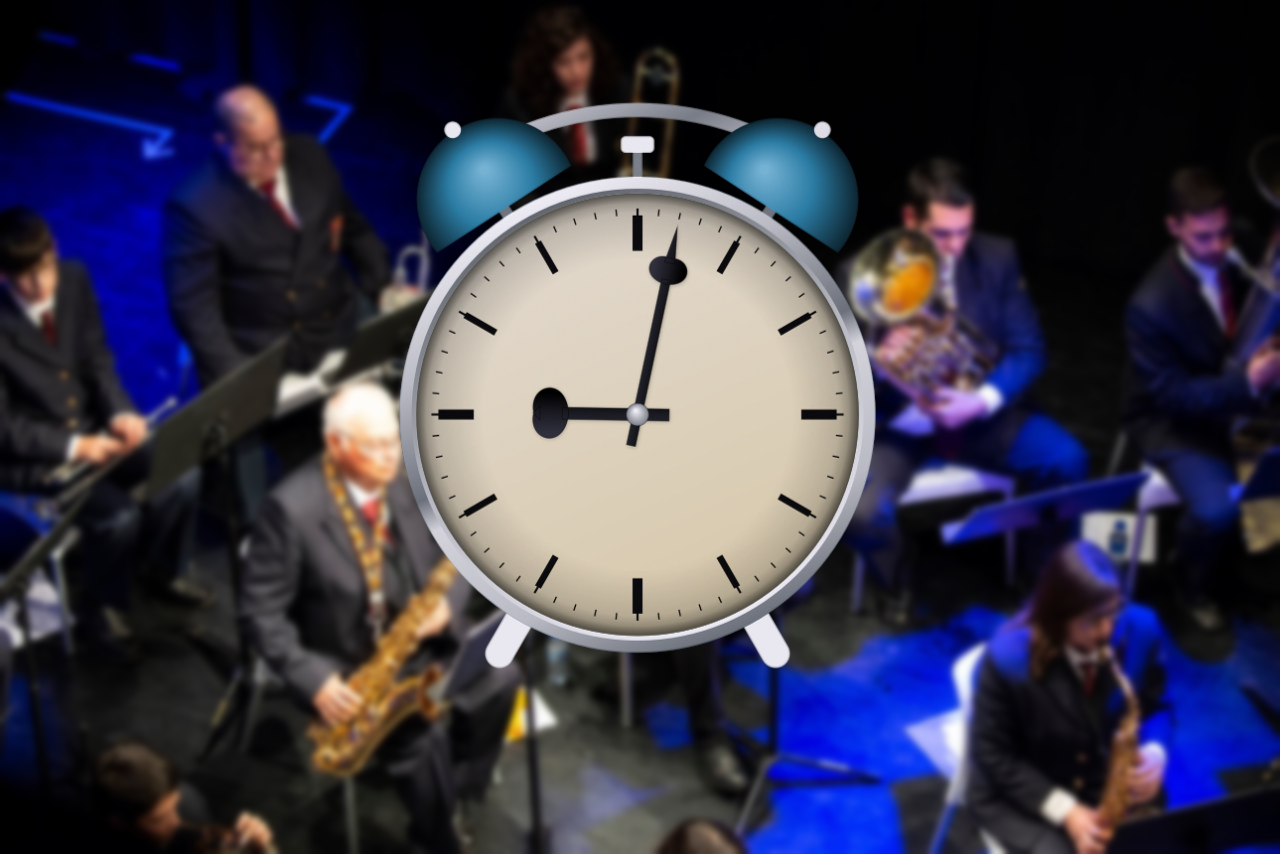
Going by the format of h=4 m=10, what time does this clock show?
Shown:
h=9 m=2
